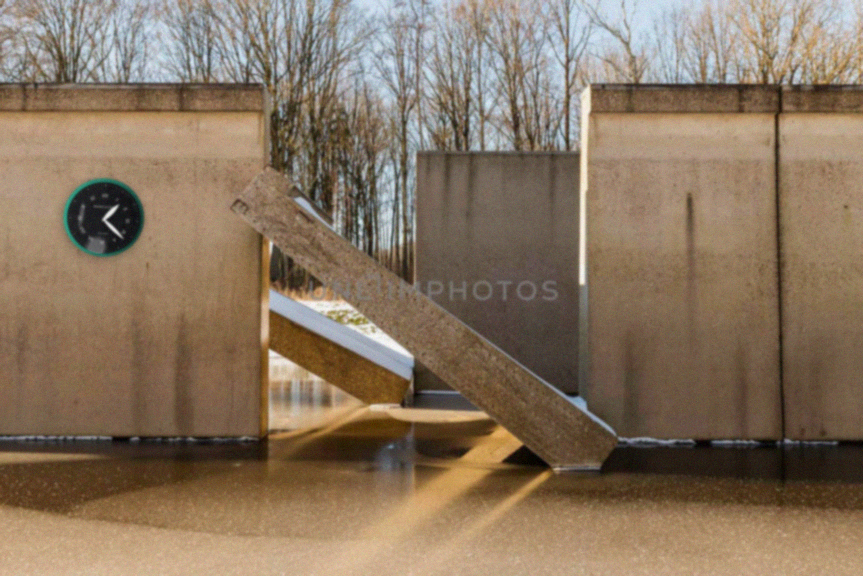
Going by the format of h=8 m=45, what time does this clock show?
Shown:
h=1 m=22
